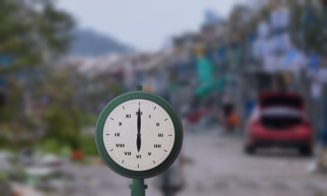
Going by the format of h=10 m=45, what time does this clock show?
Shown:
h=6 m=0
